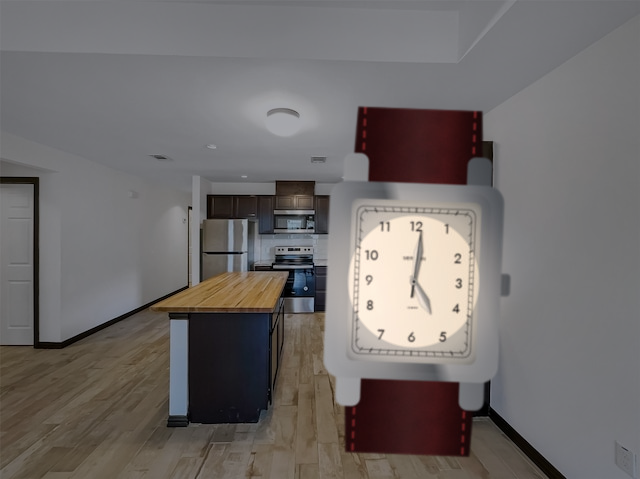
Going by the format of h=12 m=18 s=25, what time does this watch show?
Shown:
h=5 m=1 s=1
